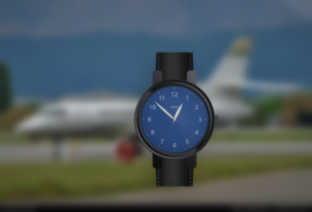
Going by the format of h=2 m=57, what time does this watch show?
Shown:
h=12 m=52
